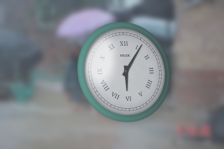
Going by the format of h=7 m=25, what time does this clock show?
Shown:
h=6 m=6
